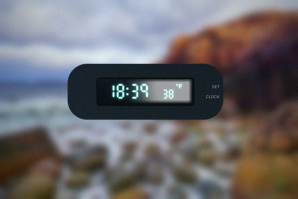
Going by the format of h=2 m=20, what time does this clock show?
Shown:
h=18 m=39
